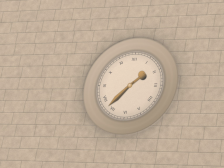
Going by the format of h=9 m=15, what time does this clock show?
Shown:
h=1 m=37
